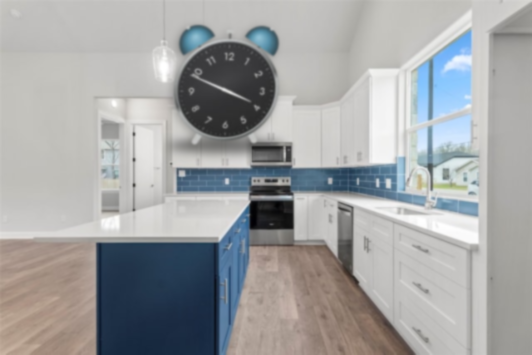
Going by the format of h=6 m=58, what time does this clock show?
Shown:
h=3 m=49
